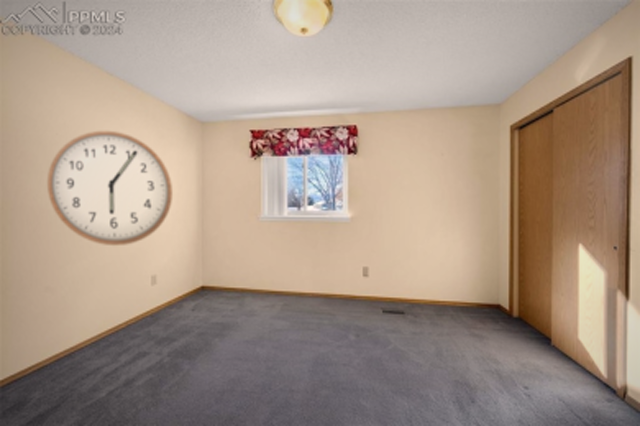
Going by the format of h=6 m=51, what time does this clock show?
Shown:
h=6 m=6
